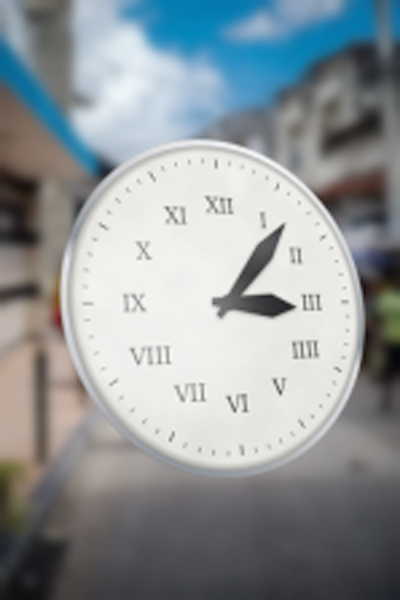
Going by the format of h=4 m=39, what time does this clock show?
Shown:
h=3 m=7
